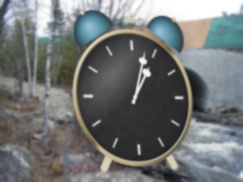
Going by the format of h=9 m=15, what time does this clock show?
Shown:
h=1 m=3
